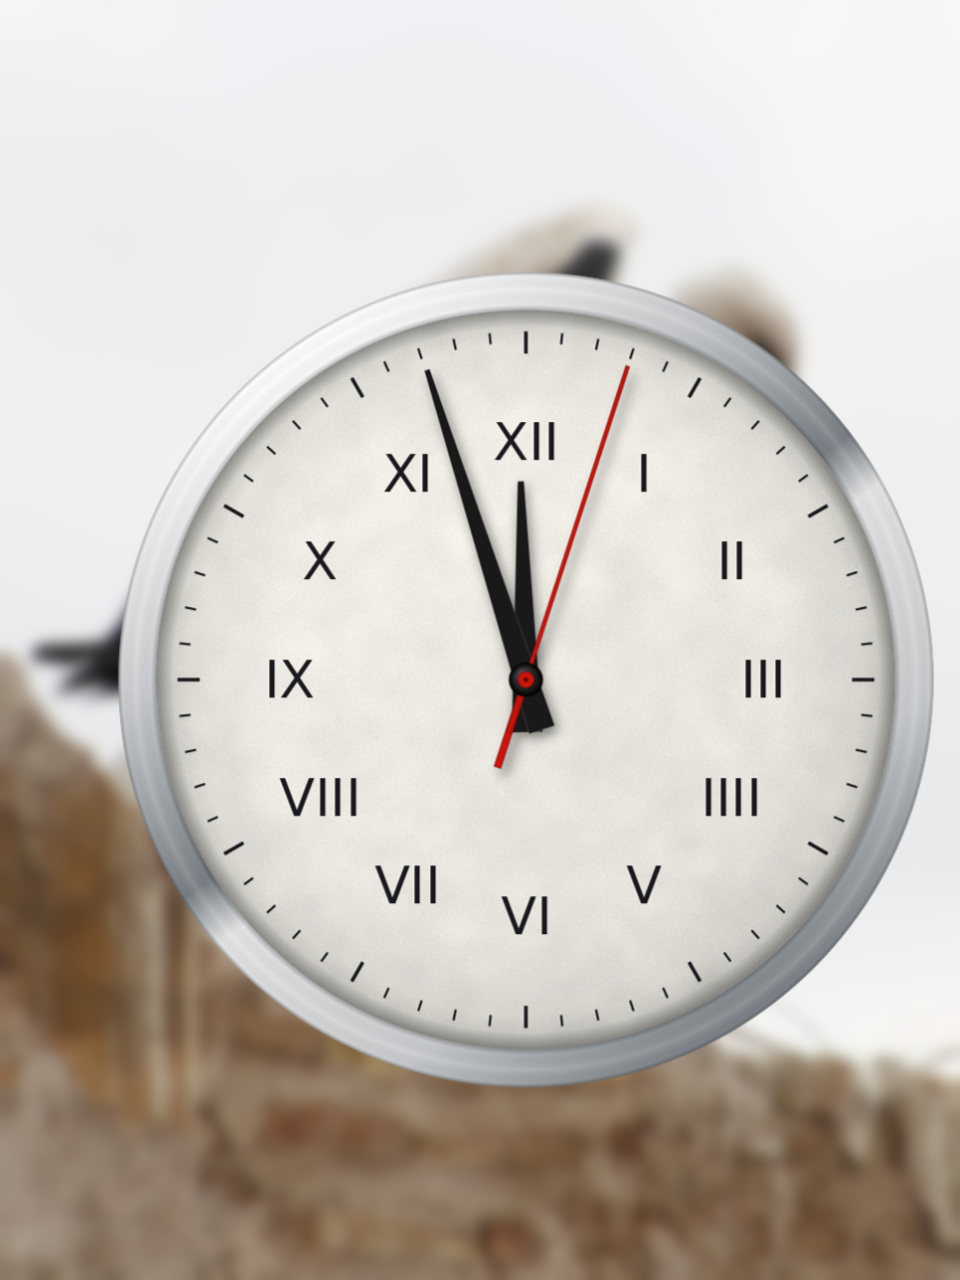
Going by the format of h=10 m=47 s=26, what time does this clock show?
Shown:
h=11 m=57 s=3
